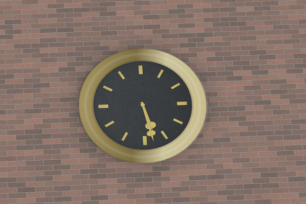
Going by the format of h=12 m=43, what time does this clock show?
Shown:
h=5 m=28
